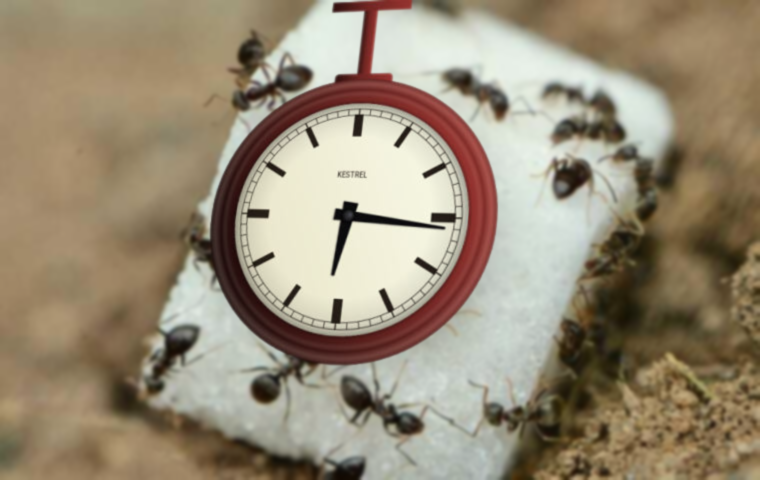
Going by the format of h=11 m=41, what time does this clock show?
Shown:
h=6 m=16
